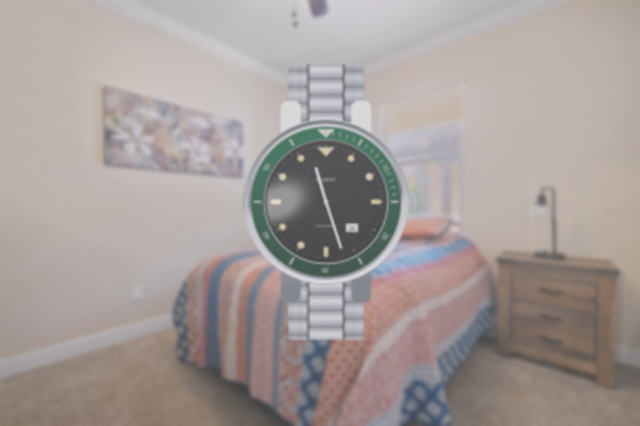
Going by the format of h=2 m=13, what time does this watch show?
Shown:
h=11 m=27
